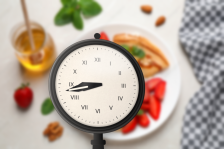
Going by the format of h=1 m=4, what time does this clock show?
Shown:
h=8 m=43
